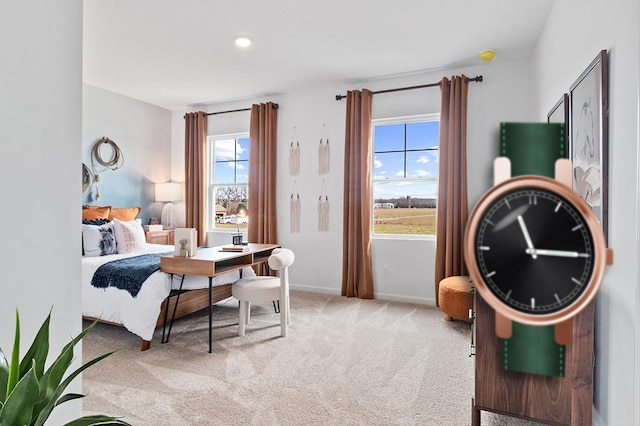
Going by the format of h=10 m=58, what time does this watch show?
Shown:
h=11 m=15
